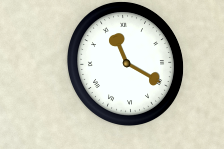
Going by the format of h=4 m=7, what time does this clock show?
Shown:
h=11 m=20
